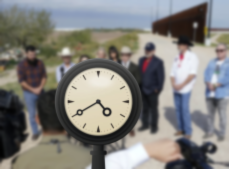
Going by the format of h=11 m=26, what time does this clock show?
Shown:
h=4 m=40
